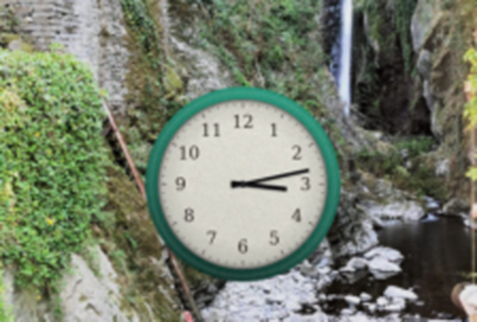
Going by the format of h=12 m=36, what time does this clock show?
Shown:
h=3 m=13
